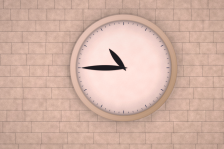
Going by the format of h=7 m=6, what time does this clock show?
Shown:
h=10 m=45
